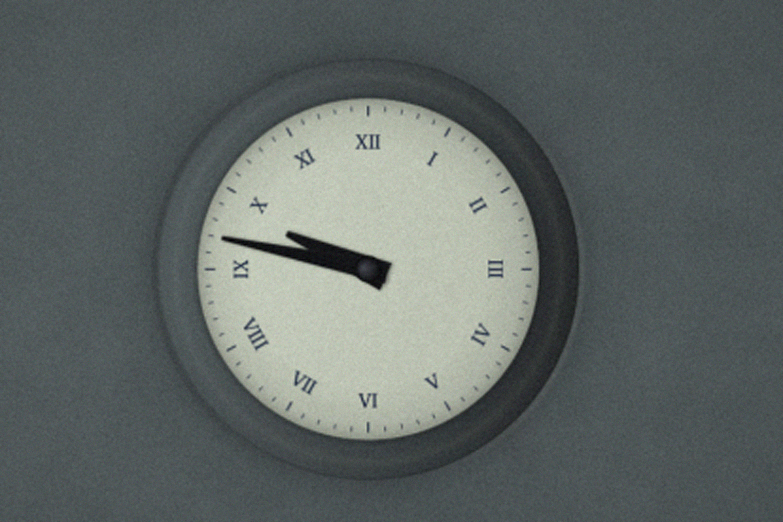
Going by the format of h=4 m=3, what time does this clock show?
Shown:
h=9 m=47
